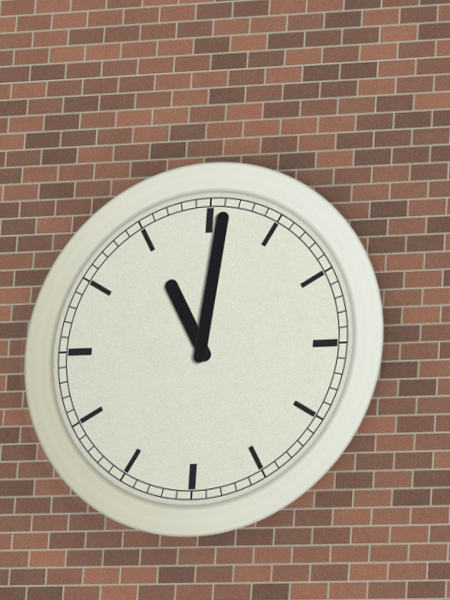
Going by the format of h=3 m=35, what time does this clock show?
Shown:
h=11 m=1
